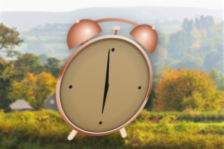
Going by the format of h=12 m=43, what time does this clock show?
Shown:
h=5 m=59
